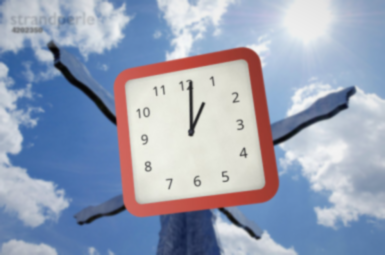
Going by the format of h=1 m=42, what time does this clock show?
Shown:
h=1 m=1
